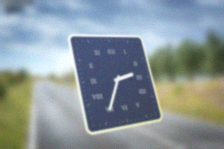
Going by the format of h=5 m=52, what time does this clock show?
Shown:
h=2 m=35
